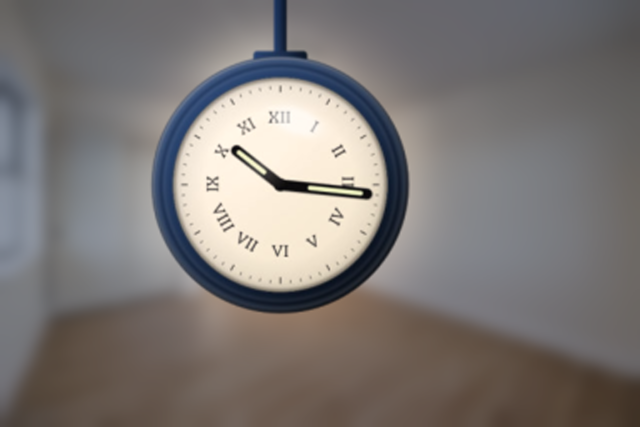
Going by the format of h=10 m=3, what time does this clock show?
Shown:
h=10 m=16
